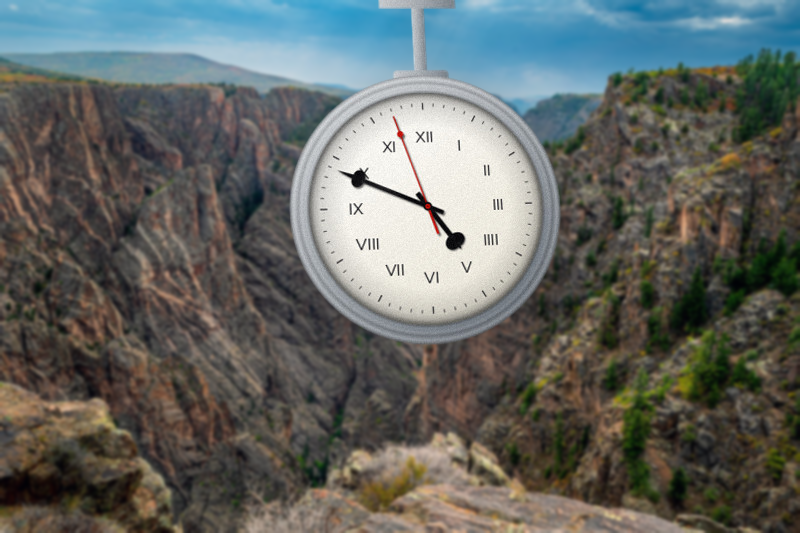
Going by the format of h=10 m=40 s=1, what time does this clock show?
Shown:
h=4 m=48 s=57
